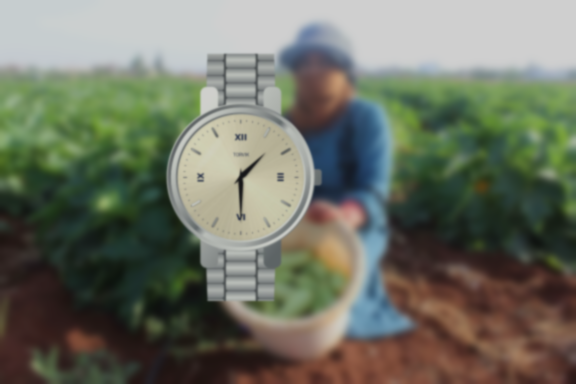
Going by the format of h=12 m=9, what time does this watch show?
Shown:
h=1 m=30
